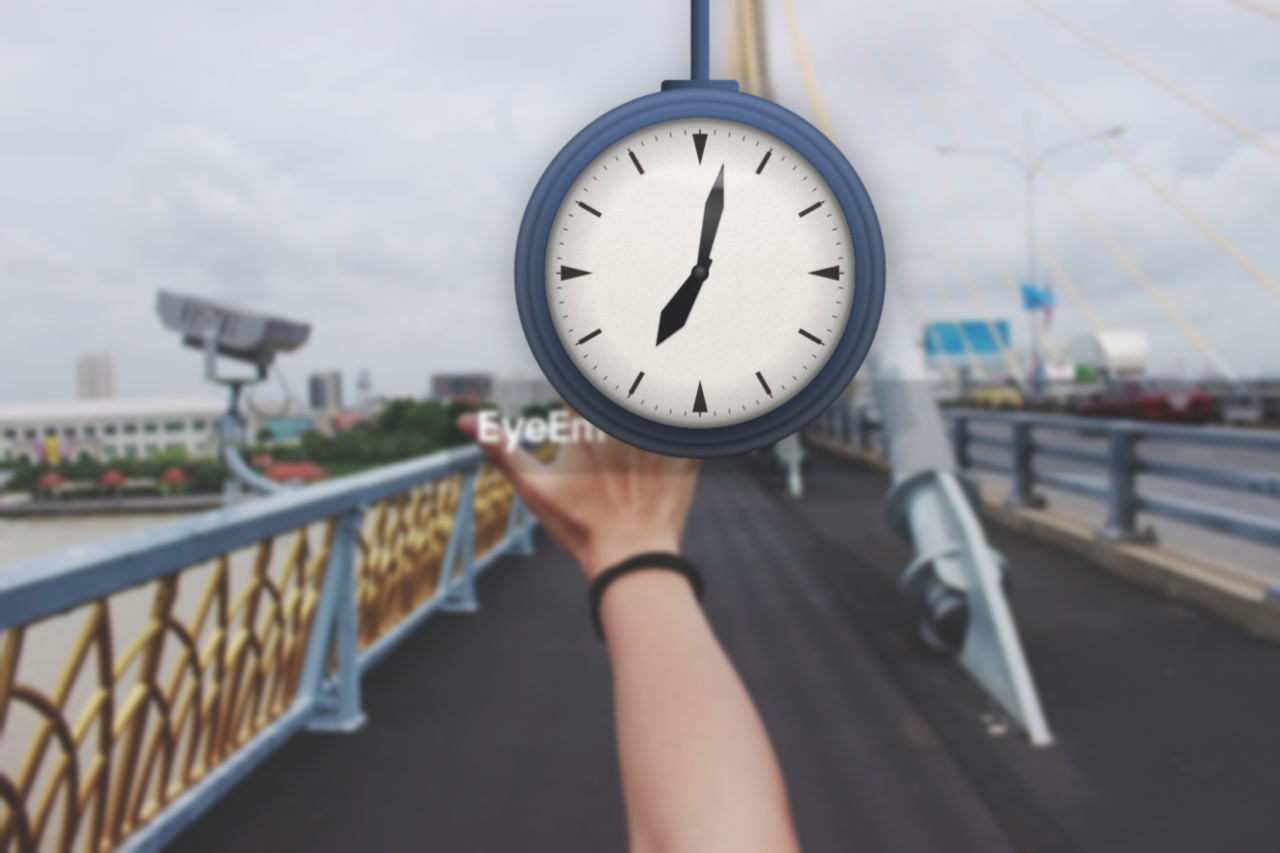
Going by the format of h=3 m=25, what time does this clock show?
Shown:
h=7 m=2
